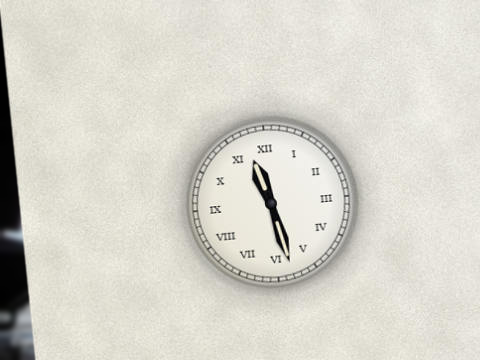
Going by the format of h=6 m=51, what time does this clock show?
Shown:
h=11 m=28
